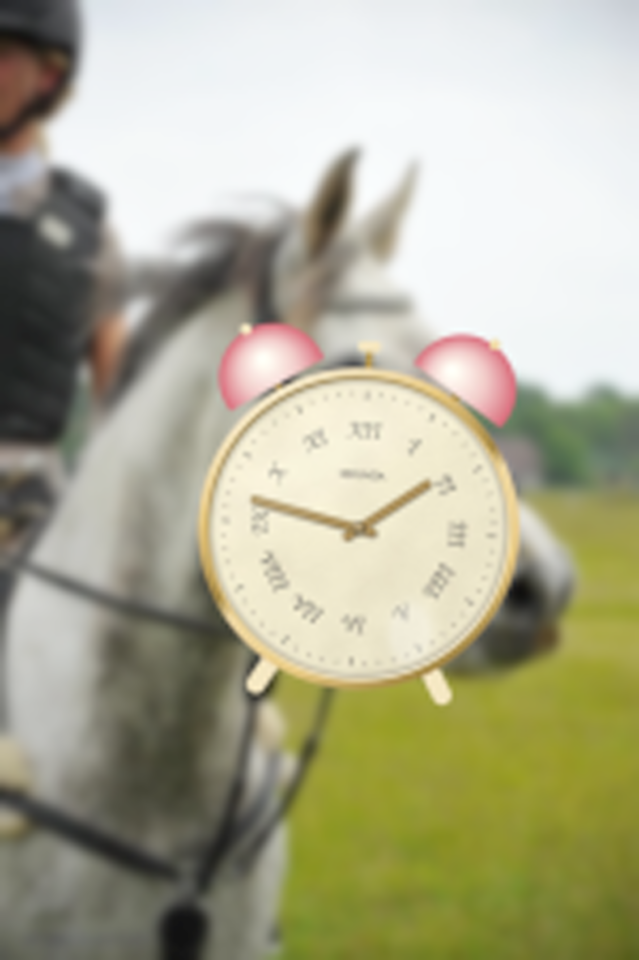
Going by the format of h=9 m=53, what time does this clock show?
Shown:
h=1 m=47
